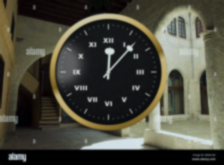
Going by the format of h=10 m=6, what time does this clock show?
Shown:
h=12 m=7
